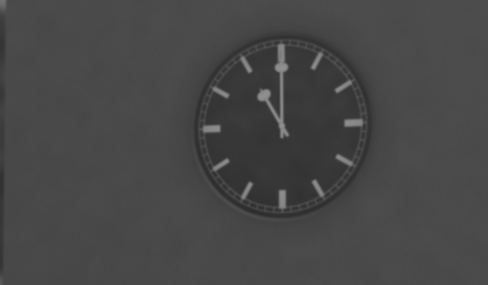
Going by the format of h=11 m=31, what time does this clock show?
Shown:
h=11 m=0
